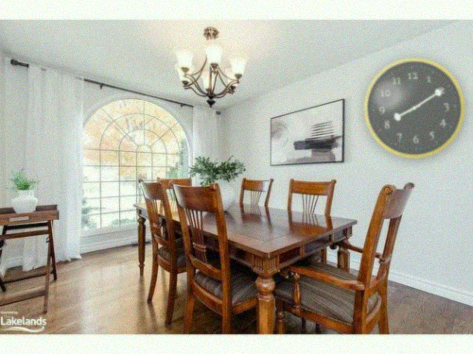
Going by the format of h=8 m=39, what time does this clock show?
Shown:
h=8 m=10
